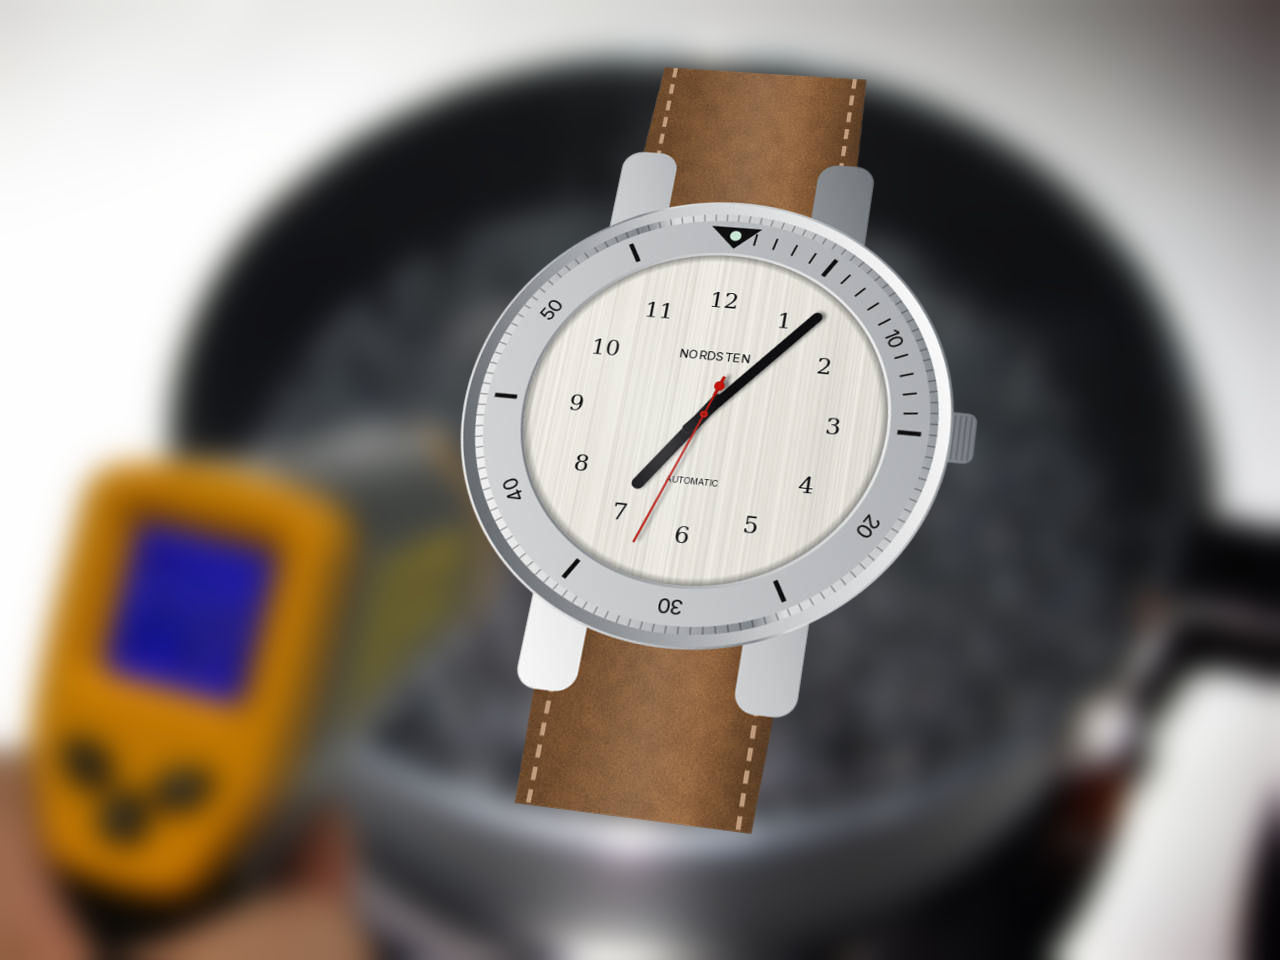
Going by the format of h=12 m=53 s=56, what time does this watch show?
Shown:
h=7 m=6 s=33
